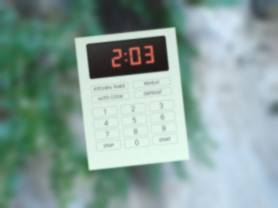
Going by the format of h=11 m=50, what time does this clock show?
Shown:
h=2 m=3
